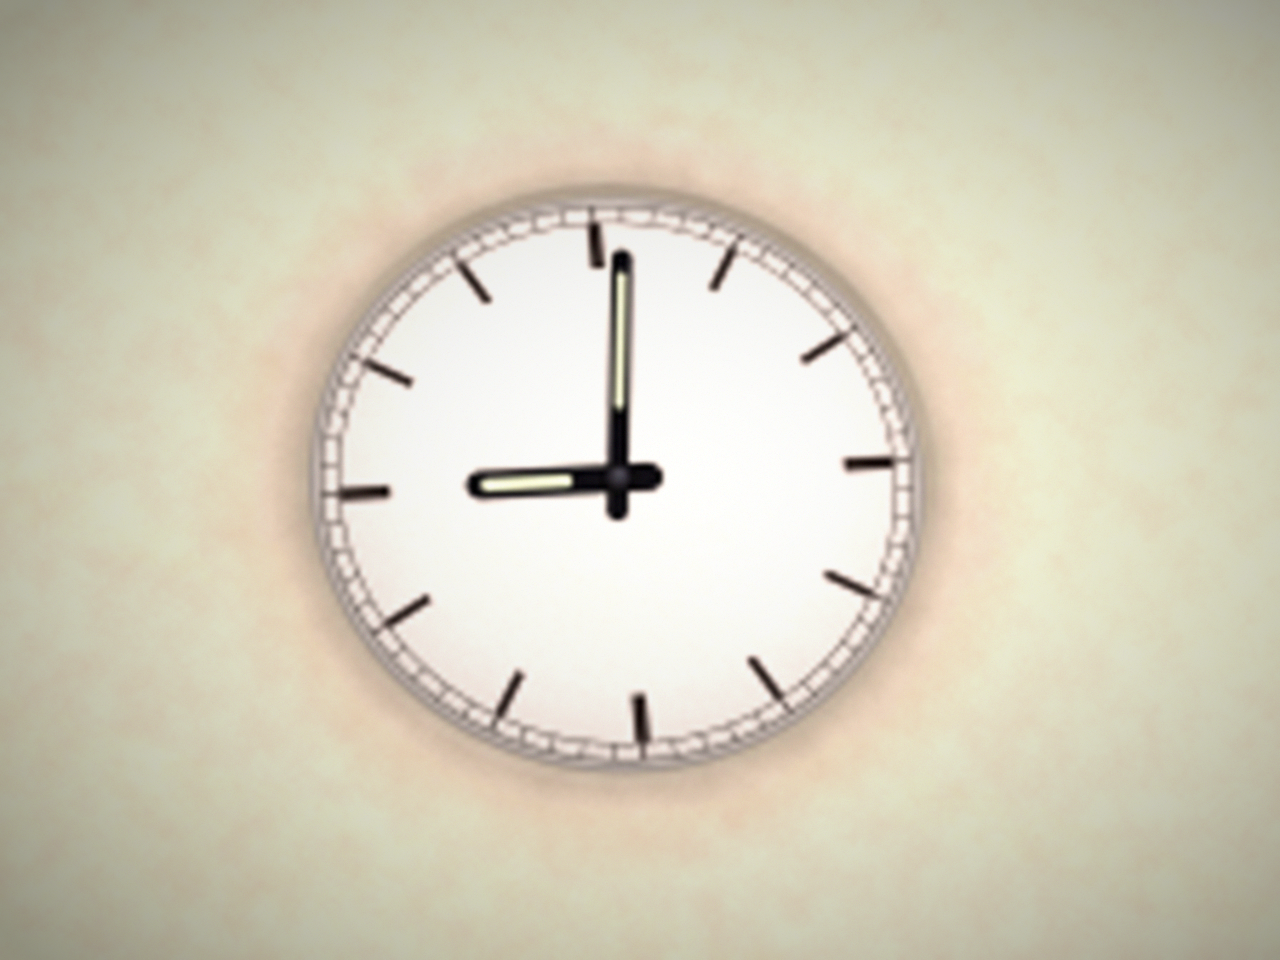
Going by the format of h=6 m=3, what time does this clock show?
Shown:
h=9 m=1
